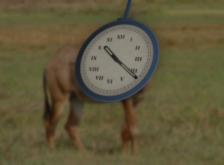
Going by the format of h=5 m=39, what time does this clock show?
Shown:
h=10 m=21
